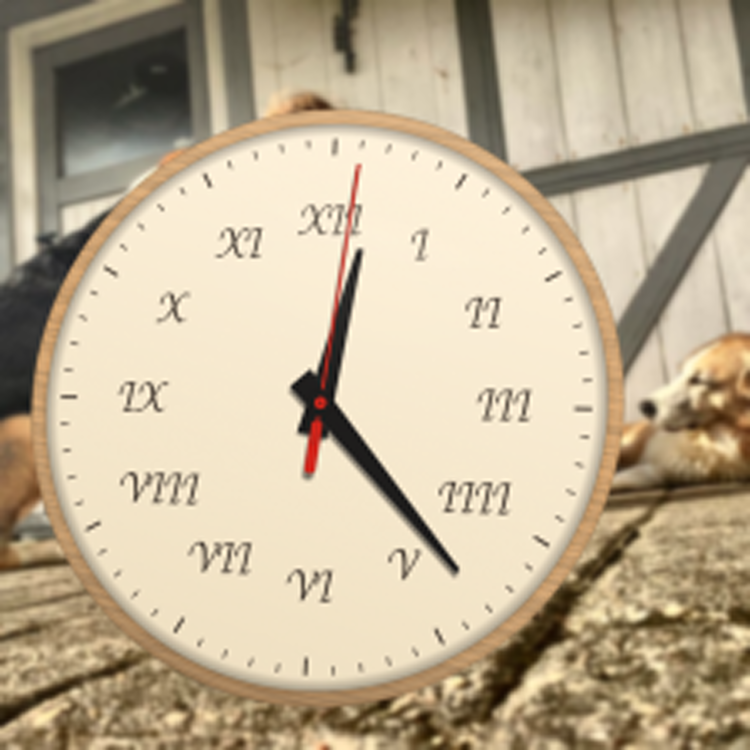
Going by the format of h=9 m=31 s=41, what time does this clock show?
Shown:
h=12 m=23 s=1
